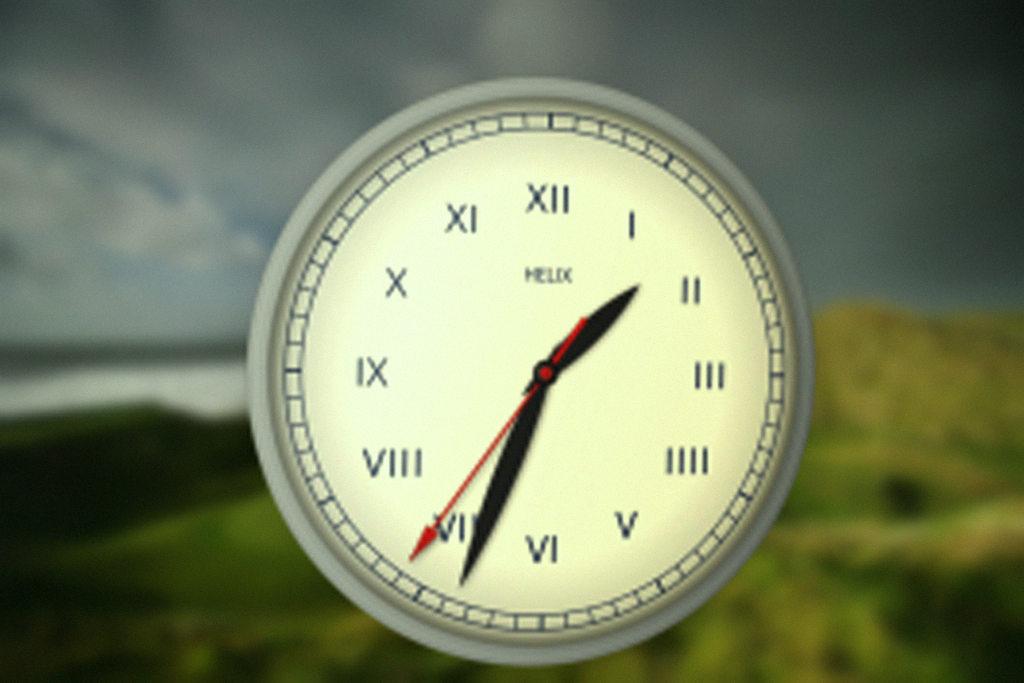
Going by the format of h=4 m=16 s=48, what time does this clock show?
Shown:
h=1 m=33 s=36
